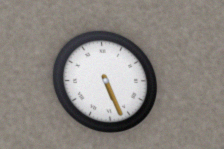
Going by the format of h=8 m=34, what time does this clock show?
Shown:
h=5 m=27
